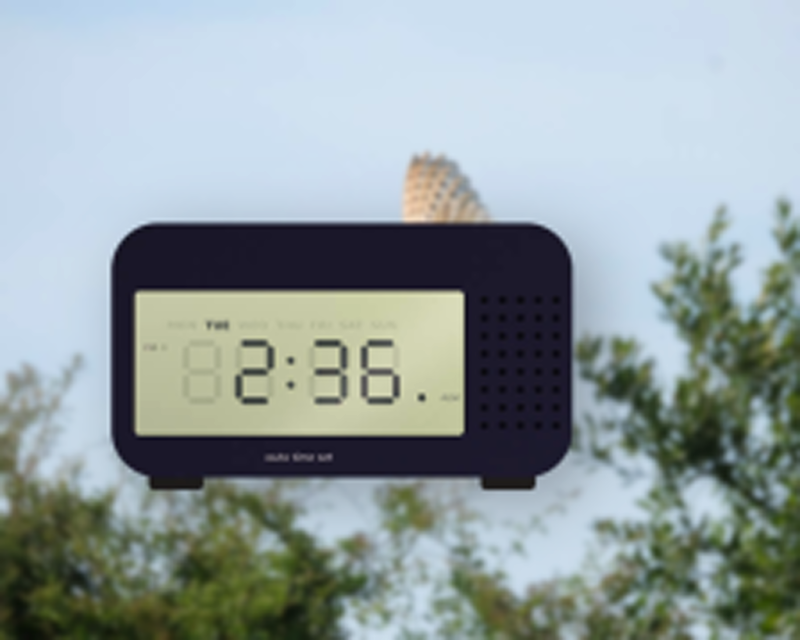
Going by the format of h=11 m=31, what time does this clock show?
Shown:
h=2 m=36
